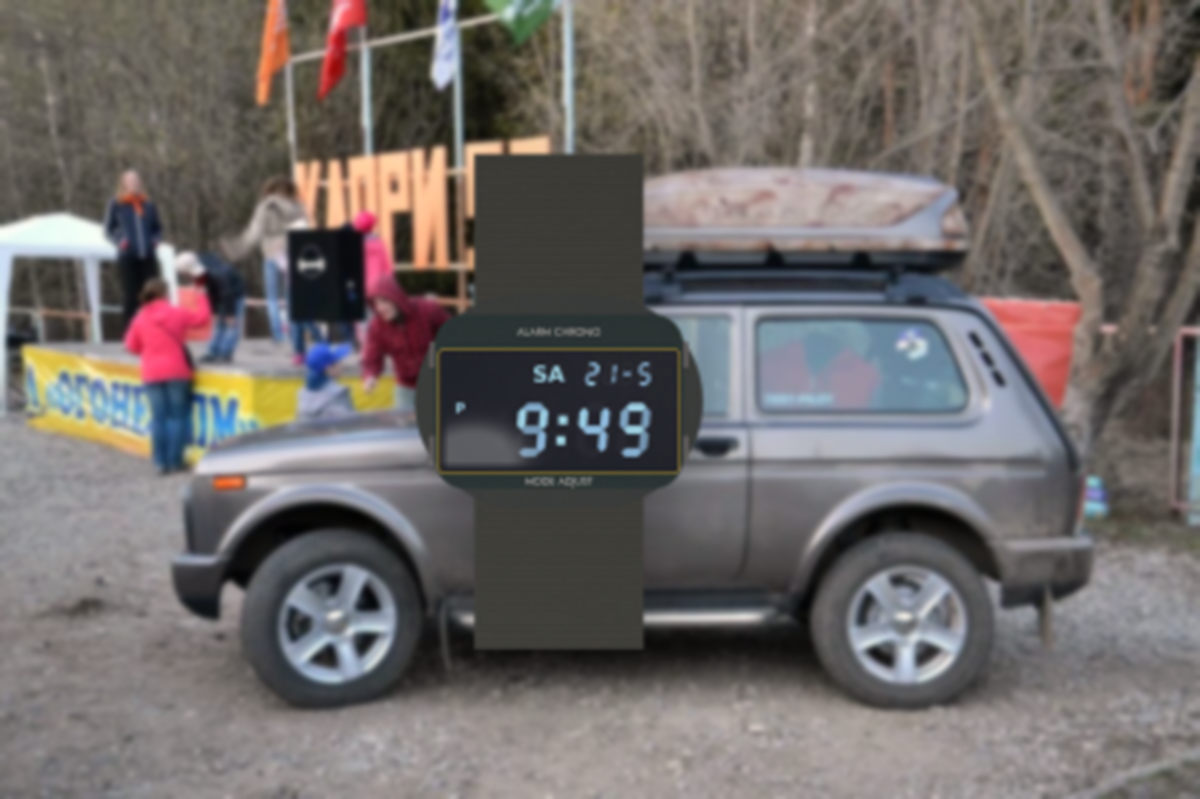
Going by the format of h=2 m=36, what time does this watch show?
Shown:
h=9 m=49
